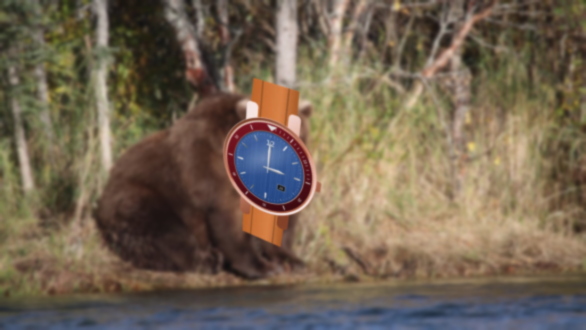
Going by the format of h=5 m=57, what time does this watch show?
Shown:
h=3 m=0
